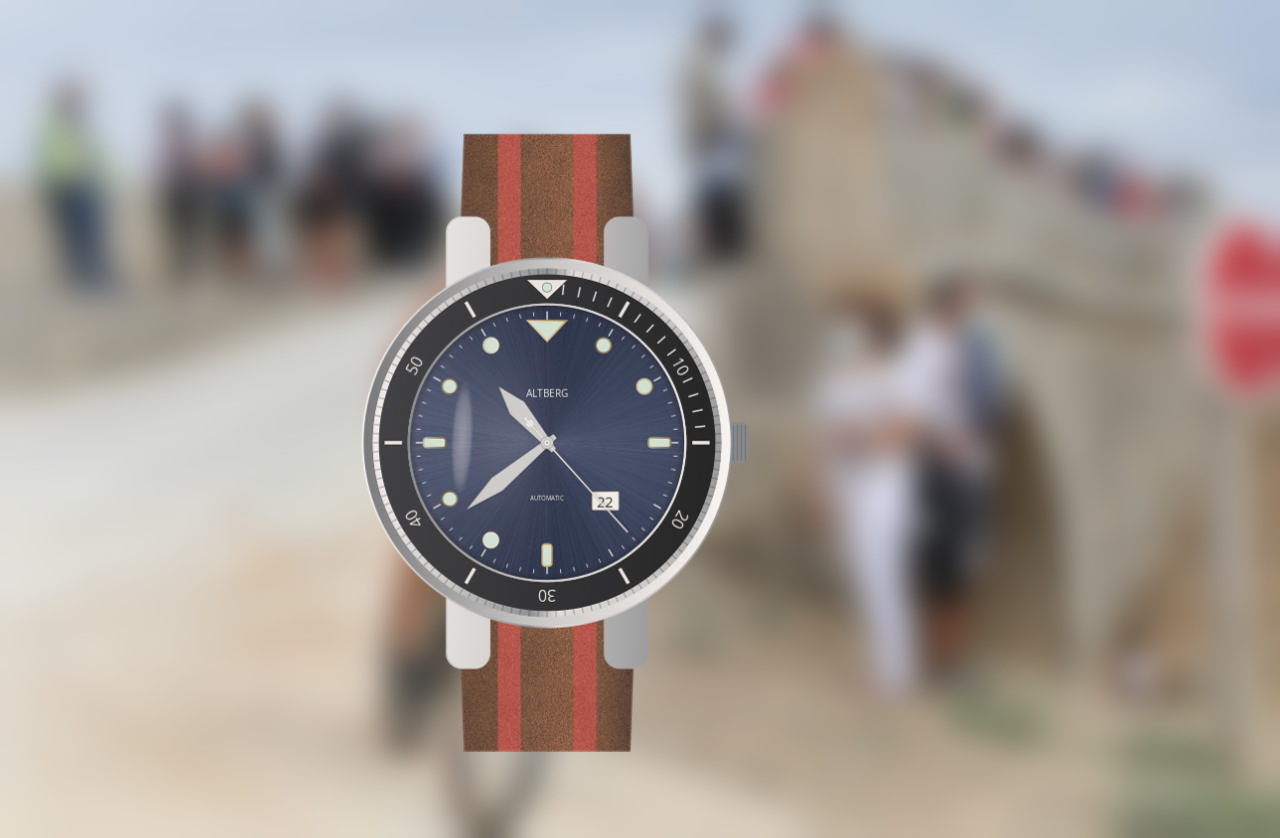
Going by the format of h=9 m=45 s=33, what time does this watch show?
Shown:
h=10 m=38 s=23
